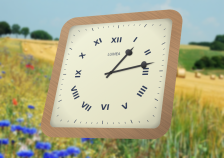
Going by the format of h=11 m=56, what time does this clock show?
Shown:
h=1 m=13
